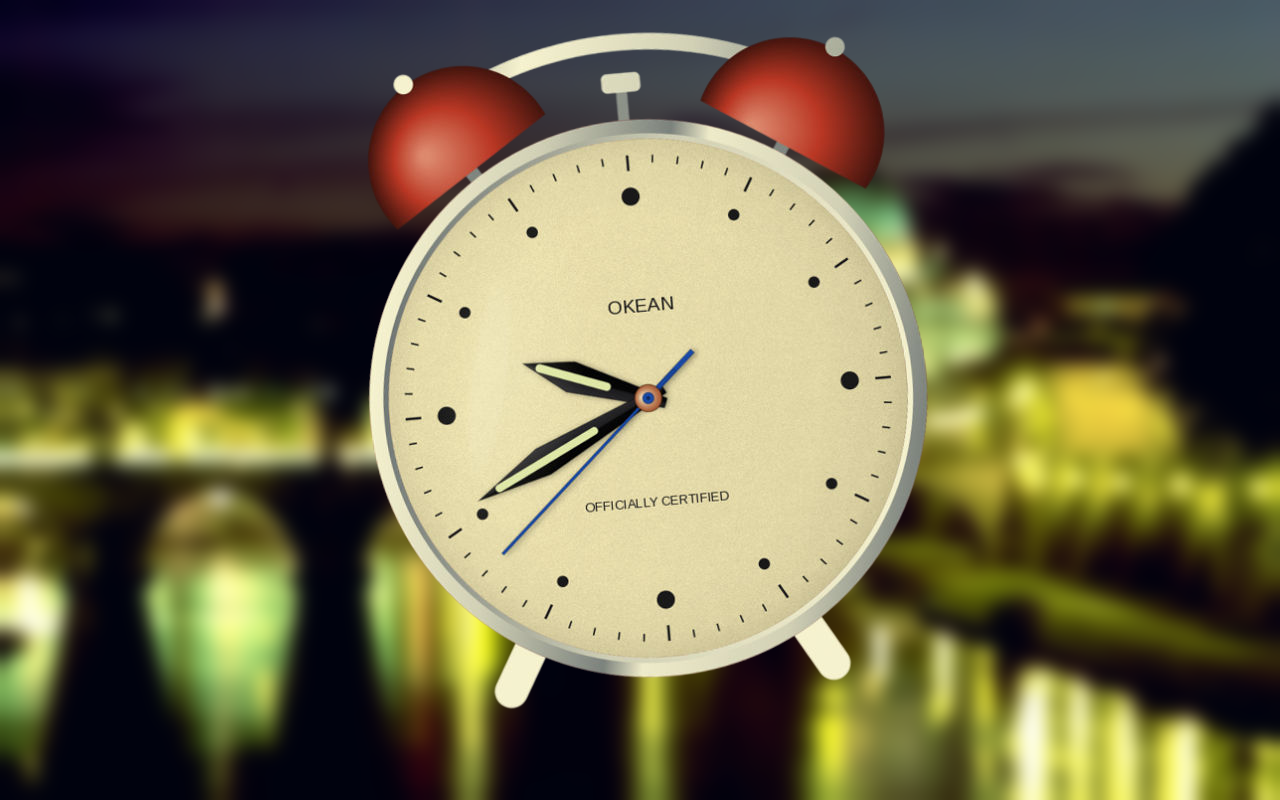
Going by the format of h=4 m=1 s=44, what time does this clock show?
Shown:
h=9 m=40 s=38
